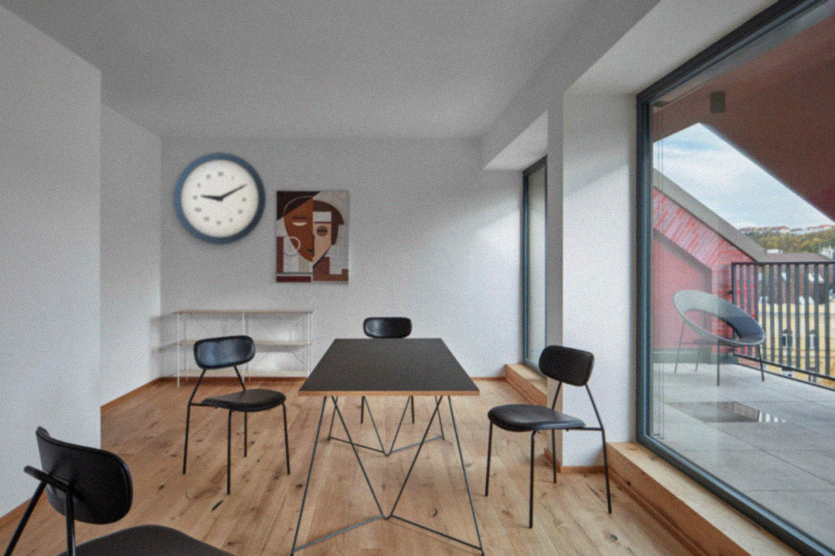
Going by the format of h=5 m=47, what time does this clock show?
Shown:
h=9 m=10
